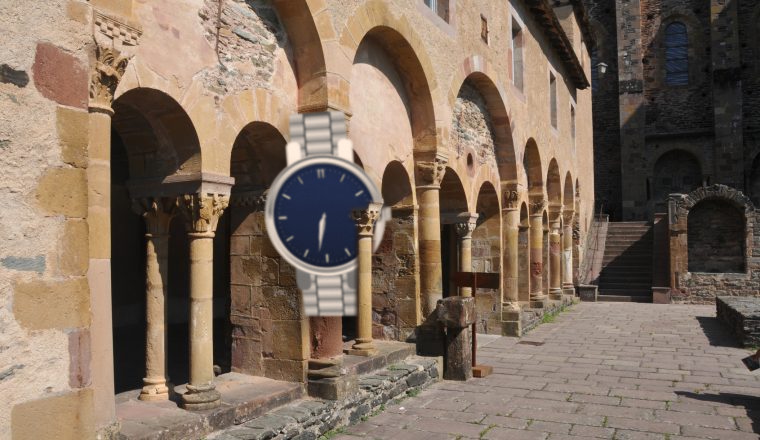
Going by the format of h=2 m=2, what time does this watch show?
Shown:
h=6 m=32
